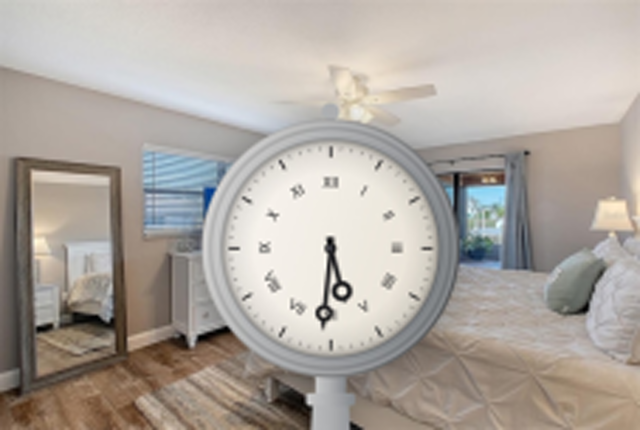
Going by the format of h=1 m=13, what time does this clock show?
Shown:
h=5 m=31
